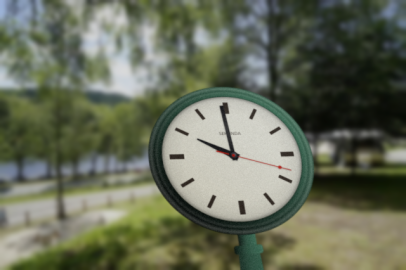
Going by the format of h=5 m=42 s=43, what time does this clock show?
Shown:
h=9 m=59 s=18
